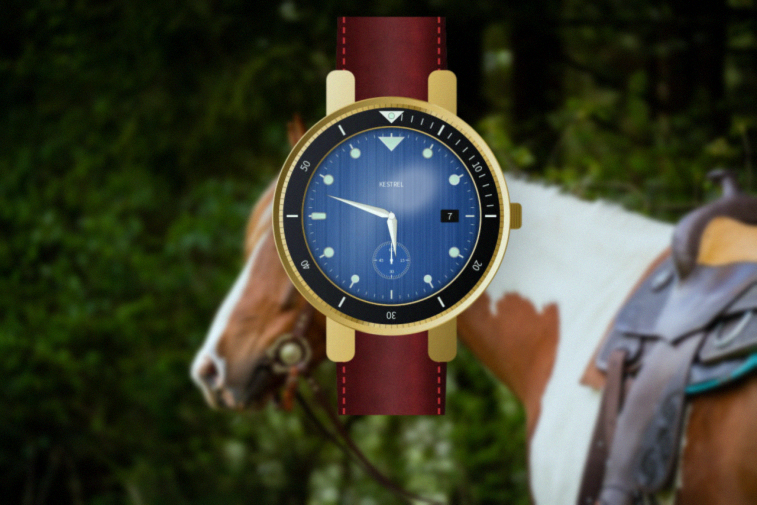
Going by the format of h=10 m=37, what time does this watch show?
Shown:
h=5 m=48
